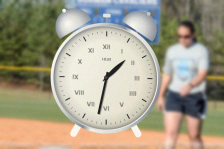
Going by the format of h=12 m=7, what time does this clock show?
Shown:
h=1 m=32
